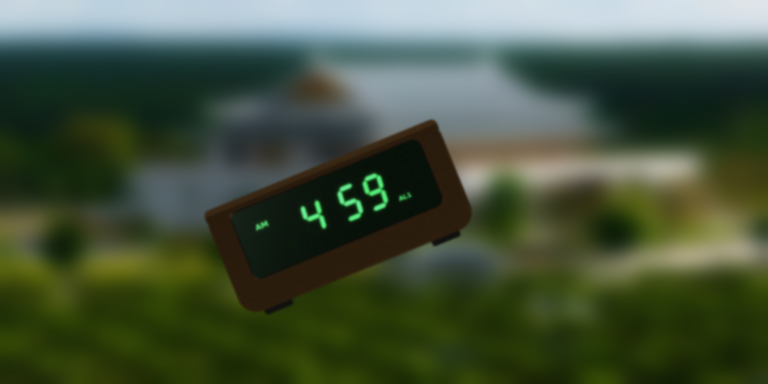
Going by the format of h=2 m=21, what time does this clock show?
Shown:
h=4 m=59
